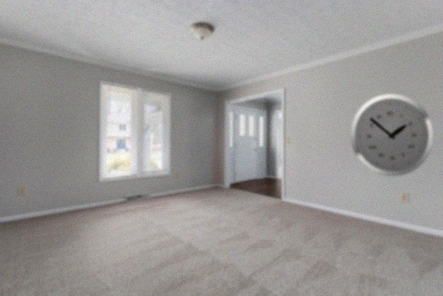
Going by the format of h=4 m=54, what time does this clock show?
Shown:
h=1 m=52
